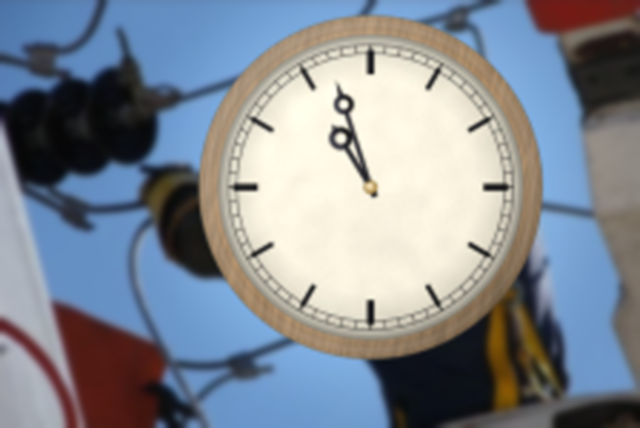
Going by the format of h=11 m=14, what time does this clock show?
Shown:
h=10 m=57
